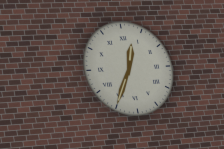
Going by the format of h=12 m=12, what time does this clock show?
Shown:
h=12 m=35
